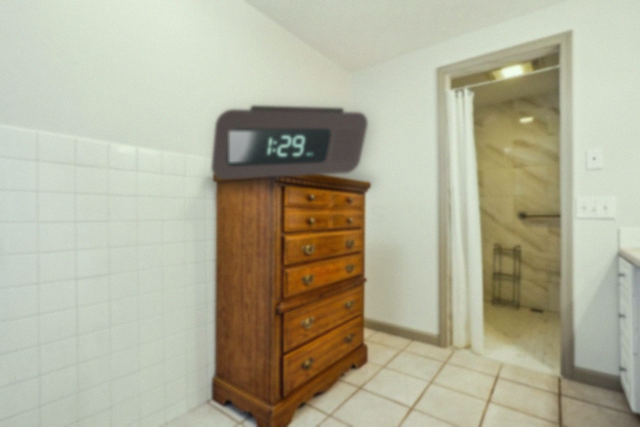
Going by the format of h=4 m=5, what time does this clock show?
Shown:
h=1 m=29
